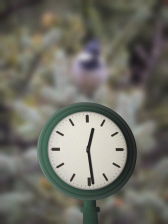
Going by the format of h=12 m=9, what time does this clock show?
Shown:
h=12 m=29
